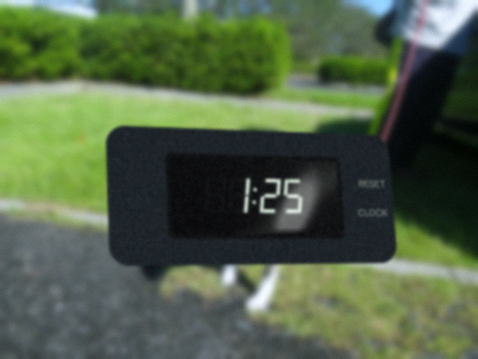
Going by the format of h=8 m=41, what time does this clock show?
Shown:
h=1 m=25
